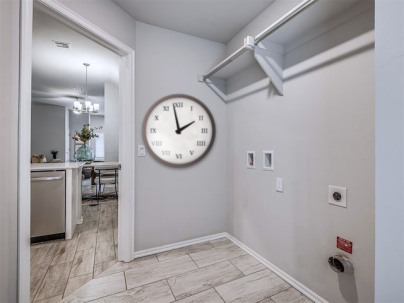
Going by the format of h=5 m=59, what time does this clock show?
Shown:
h=1 m=58
